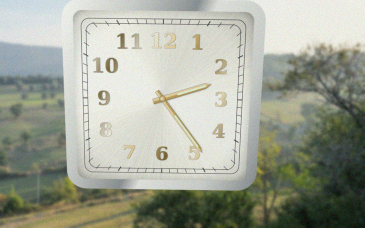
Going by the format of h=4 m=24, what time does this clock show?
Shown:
h=2 m=24
